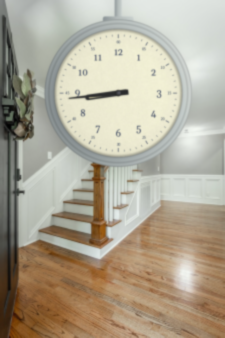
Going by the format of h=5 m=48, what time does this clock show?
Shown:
h=8 m=44
